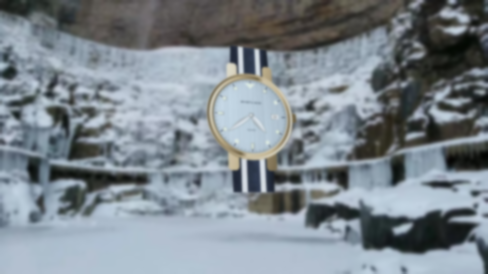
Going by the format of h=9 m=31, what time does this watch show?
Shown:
h=4 m=39
